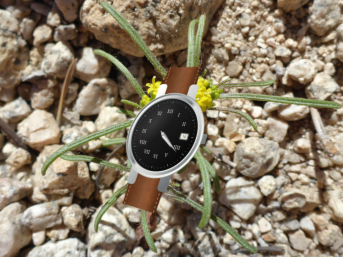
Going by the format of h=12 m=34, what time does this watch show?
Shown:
h=4 m=21
